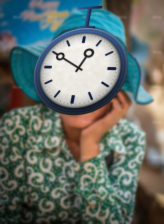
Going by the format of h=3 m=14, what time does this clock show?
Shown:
h=12 m=50
